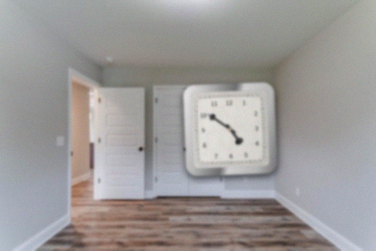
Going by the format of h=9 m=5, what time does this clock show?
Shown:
h=4 m=51
